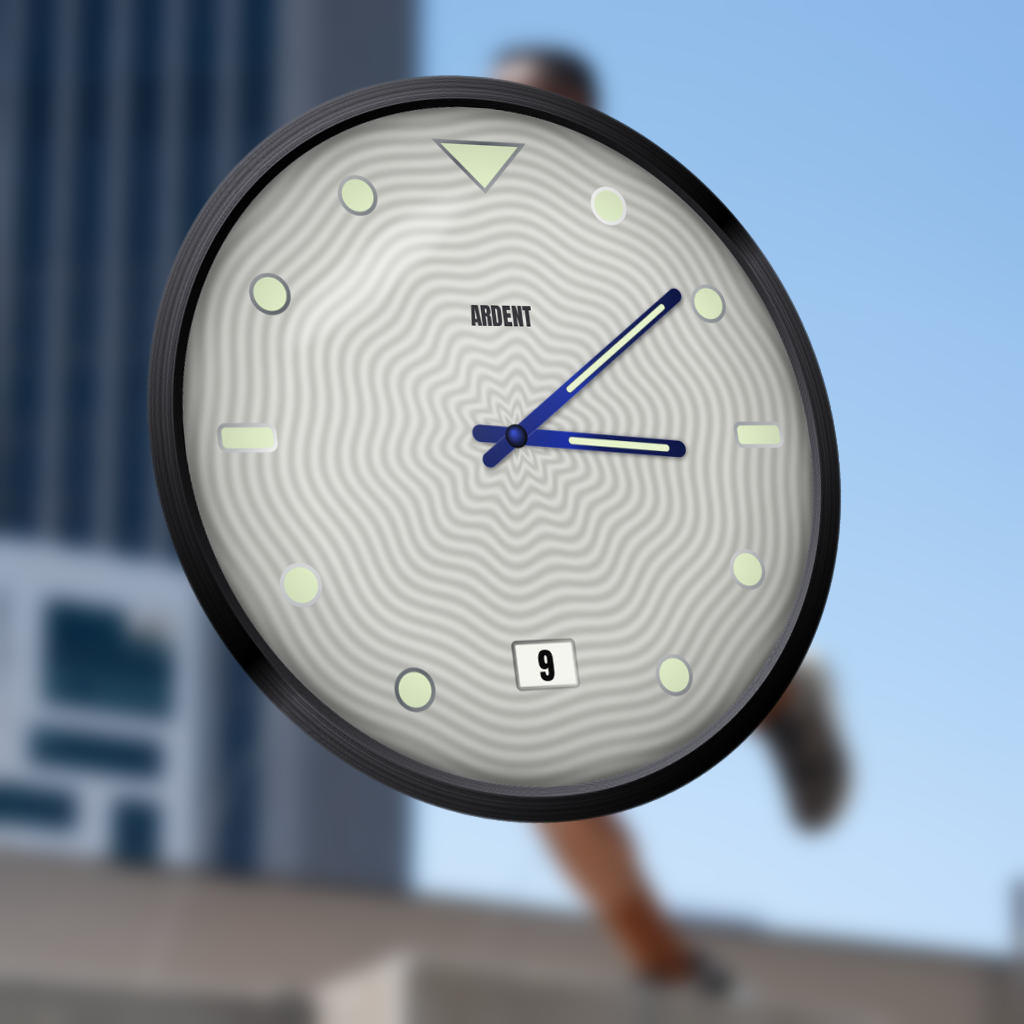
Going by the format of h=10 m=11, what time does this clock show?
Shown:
h=3 m=9
